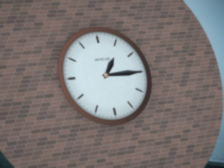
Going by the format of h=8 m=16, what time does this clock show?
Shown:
h=1 m=15
